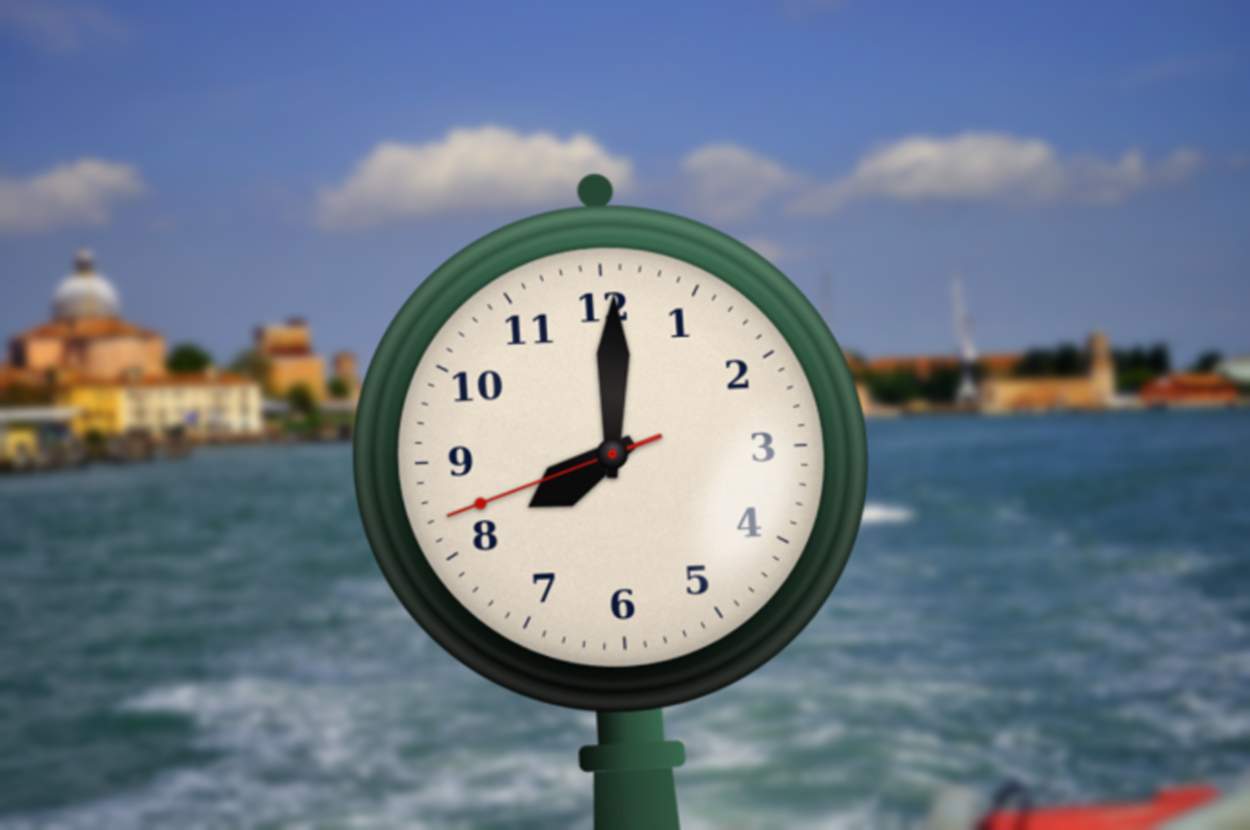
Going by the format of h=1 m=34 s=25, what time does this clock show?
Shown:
h=8 m=0 s=42
